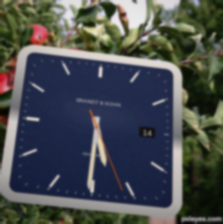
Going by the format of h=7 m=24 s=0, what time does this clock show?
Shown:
h=5 m=30 s=26
